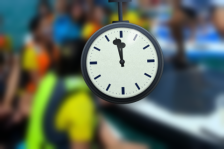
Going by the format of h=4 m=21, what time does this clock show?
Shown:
h=11 m=58
